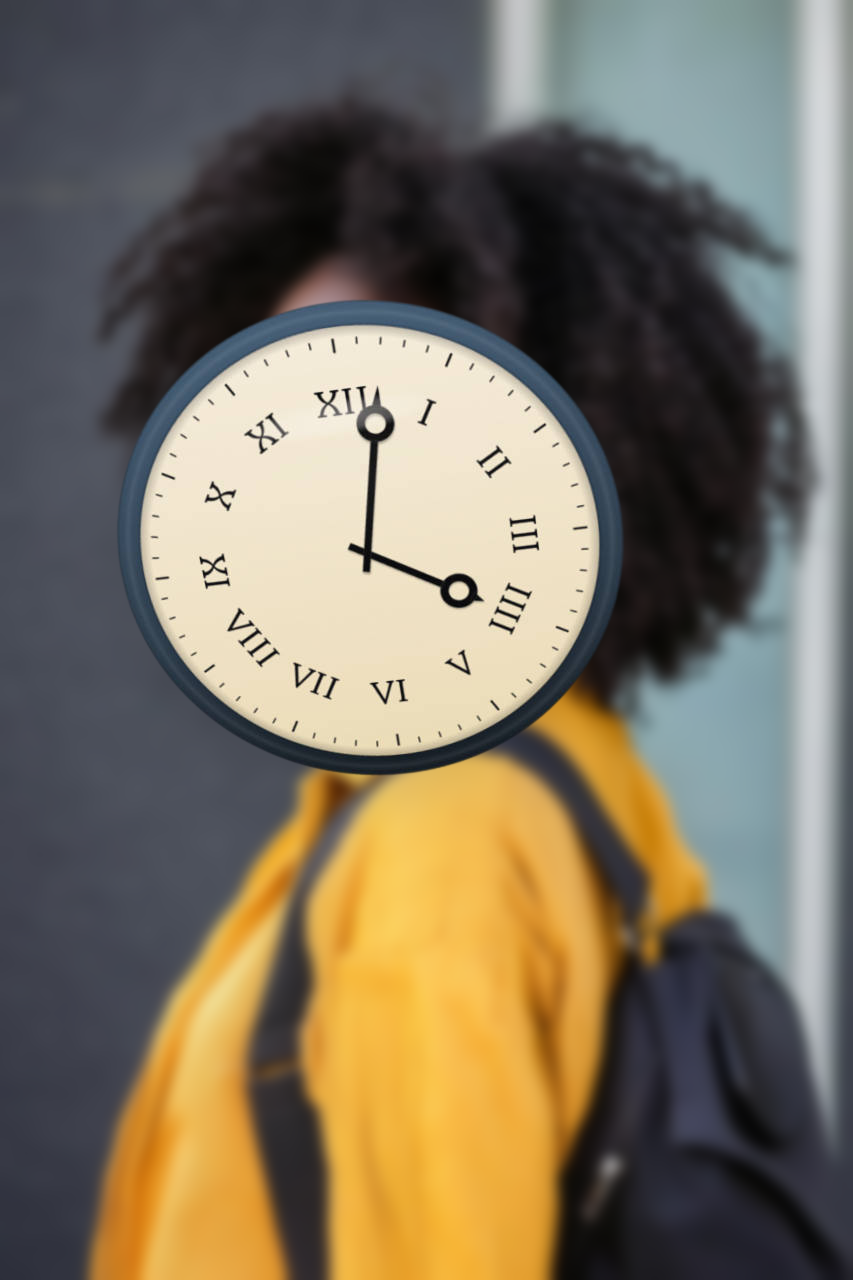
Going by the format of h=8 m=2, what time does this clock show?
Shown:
h=4 m=2
